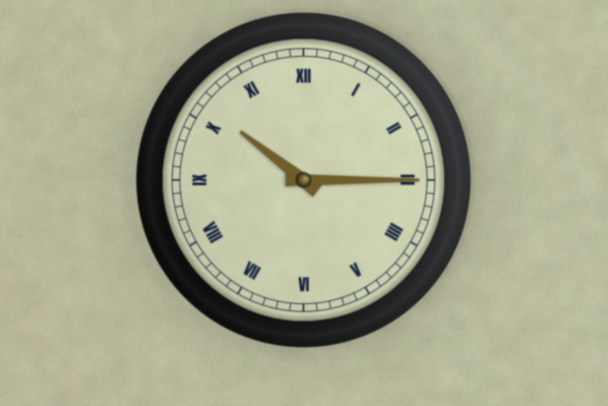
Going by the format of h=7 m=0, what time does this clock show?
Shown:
h=10 m=15
